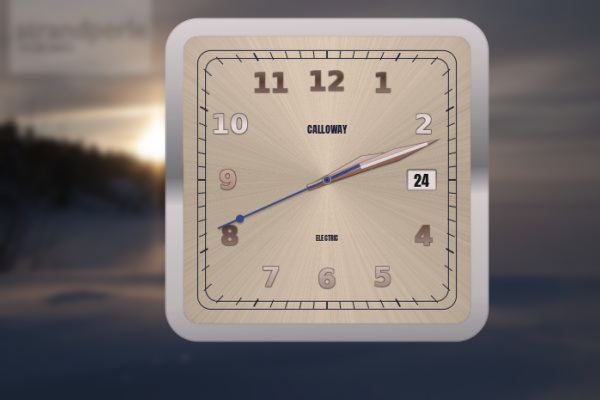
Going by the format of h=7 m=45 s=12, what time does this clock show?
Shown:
h=2 m=11 s=41
